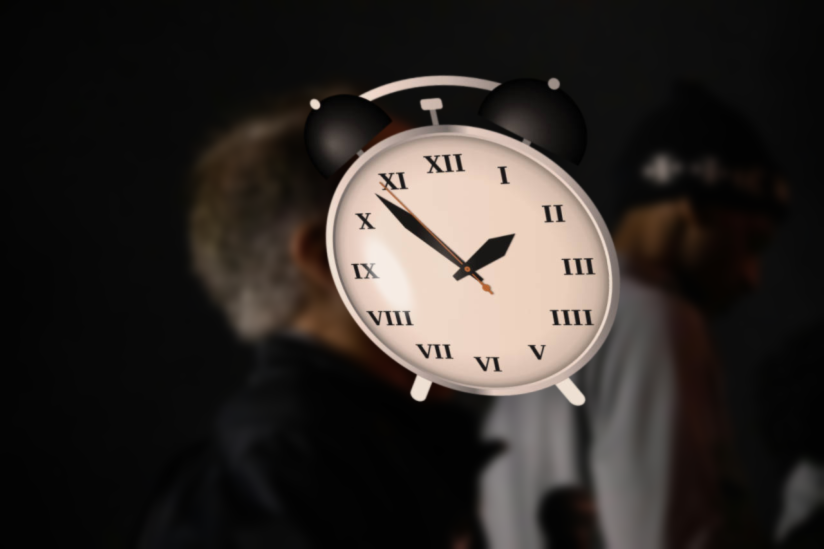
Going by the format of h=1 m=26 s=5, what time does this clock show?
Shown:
h=1 m=52 s=54
